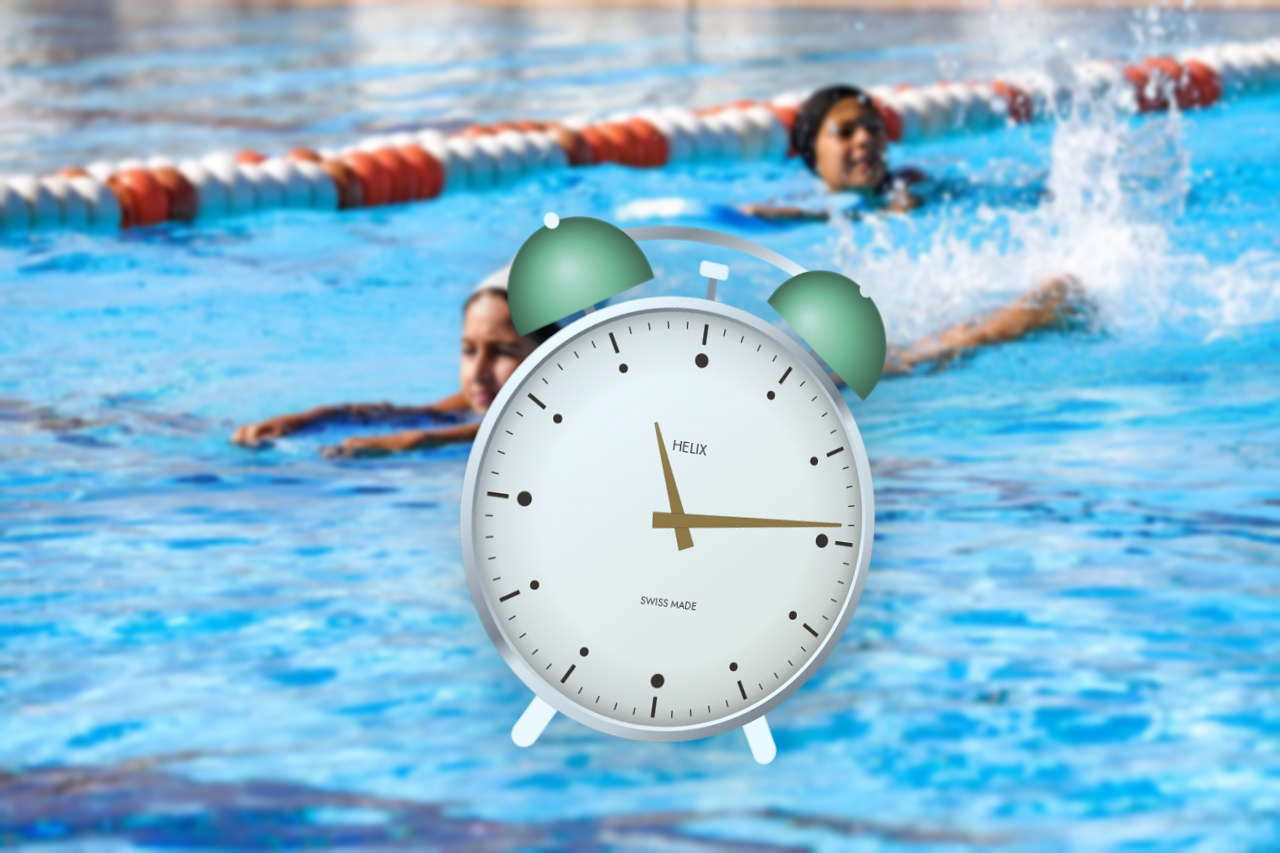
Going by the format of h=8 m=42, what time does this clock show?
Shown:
h=11 m=14
